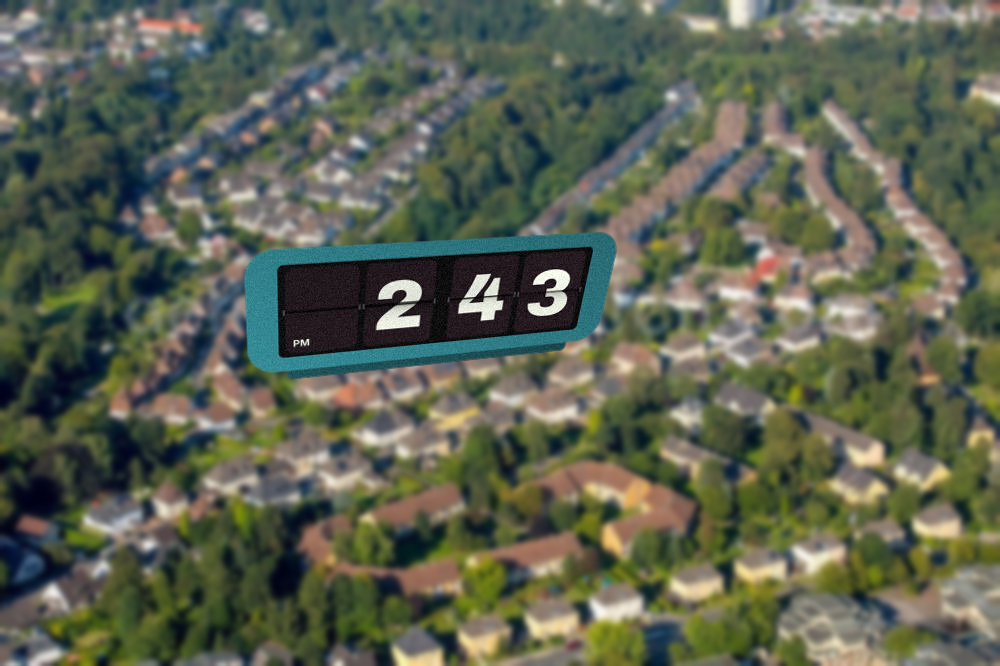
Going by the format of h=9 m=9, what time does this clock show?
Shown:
h=2 m=43
